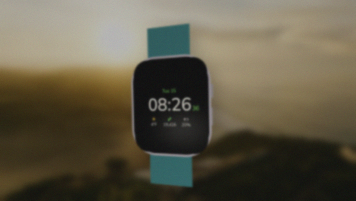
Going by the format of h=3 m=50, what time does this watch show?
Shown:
h=8 m=26
